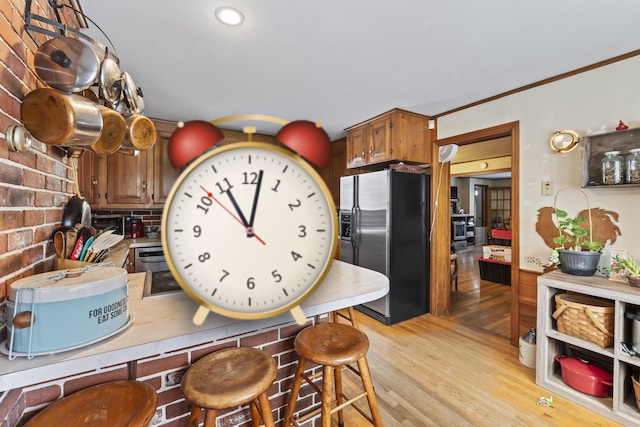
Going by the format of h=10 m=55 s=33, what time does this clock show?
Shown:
h=11 m=1 s=52
